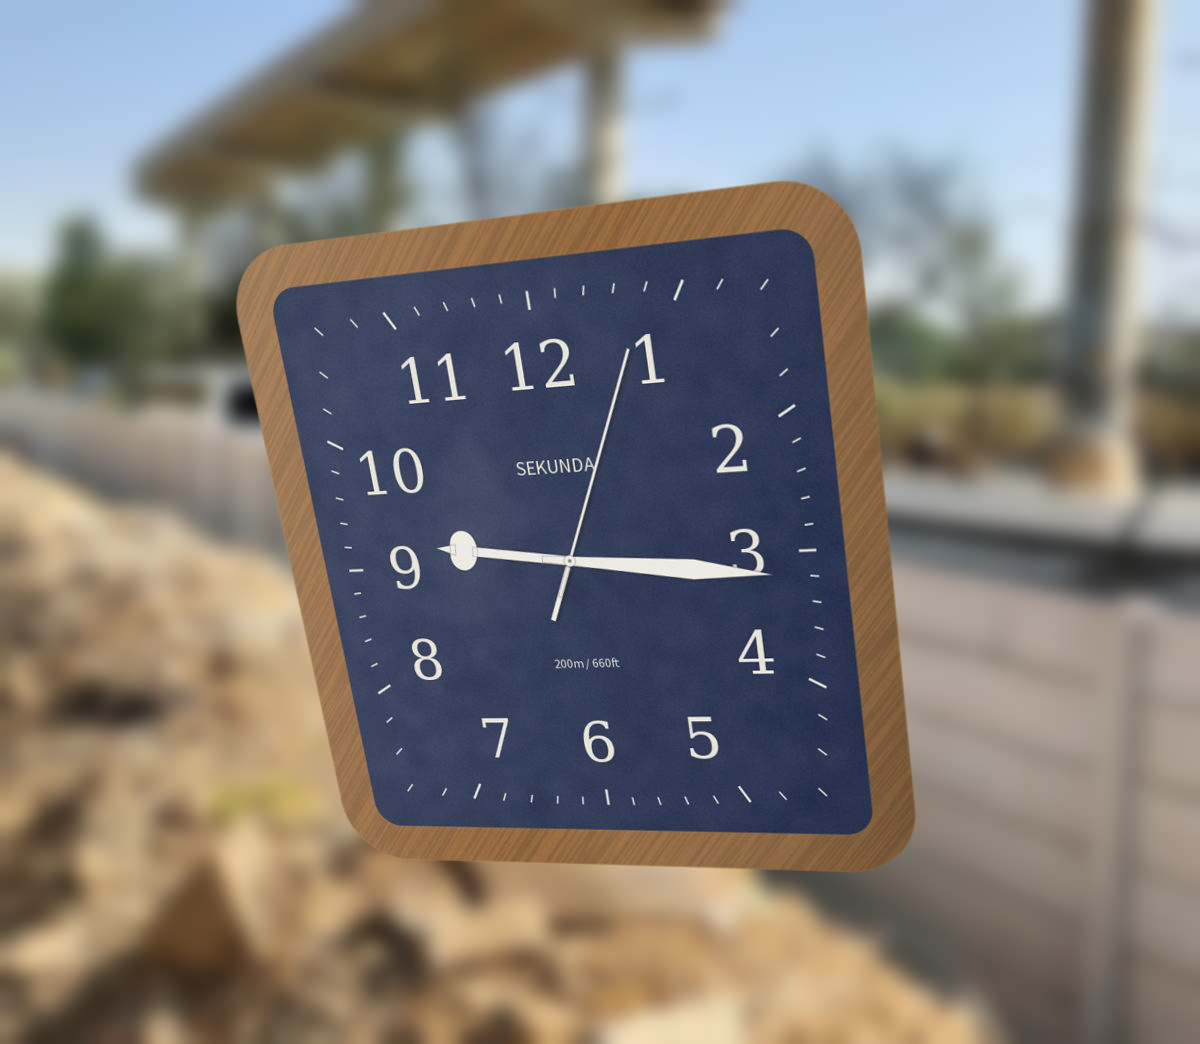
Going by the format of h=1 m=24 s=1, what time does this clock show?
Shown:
h=9 m=16 s=4
